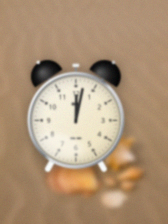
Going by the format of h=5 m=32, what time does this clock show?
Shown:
h=12 m=2
